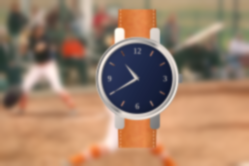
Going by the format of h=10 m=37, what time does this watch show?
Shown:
h=10 m=40
